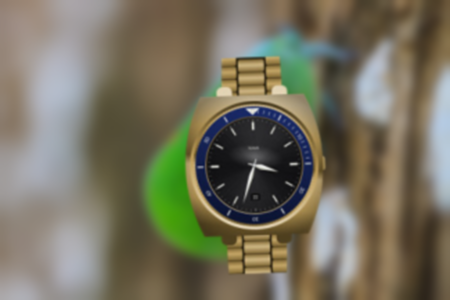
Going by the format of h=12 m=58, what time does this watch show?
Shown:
h=3 m=33
